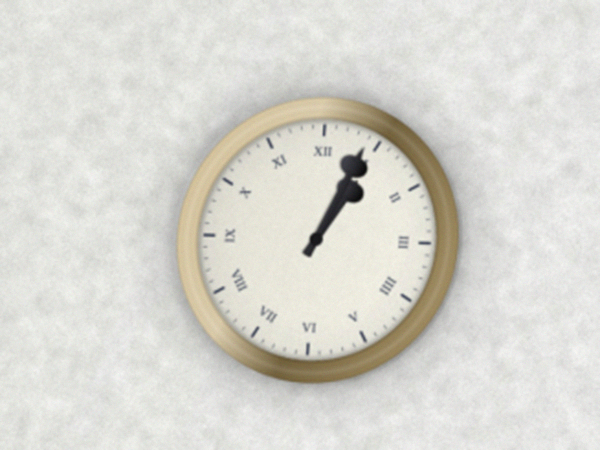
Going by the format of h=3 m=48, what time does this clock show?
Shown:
h=1 m=4
